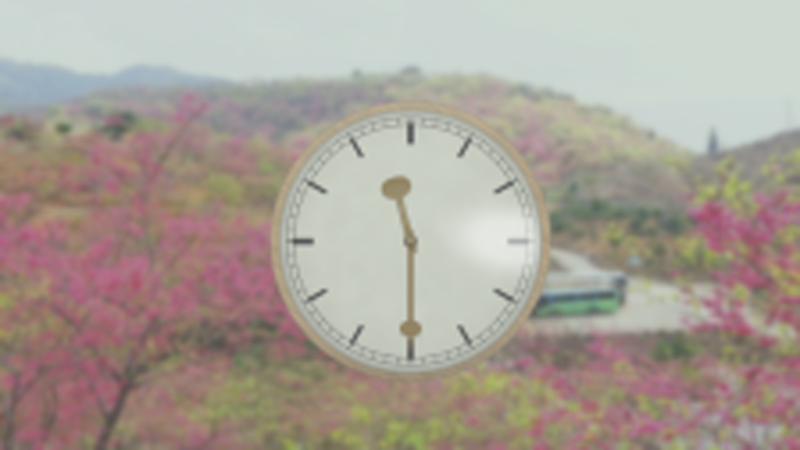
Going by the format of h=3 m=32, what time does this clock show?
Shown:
h=11 m=30
